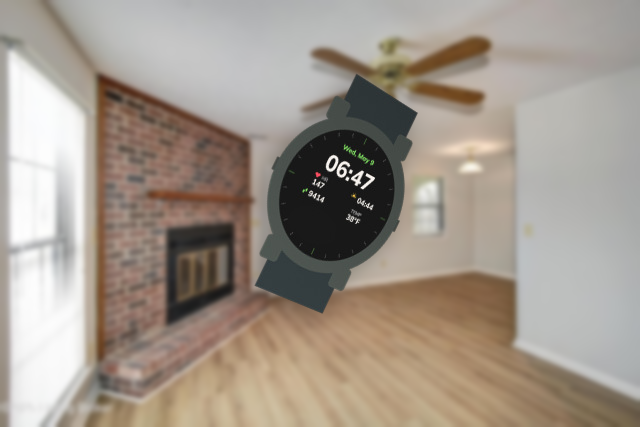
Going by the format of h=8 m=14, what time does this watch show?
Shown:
h=6 m=47
